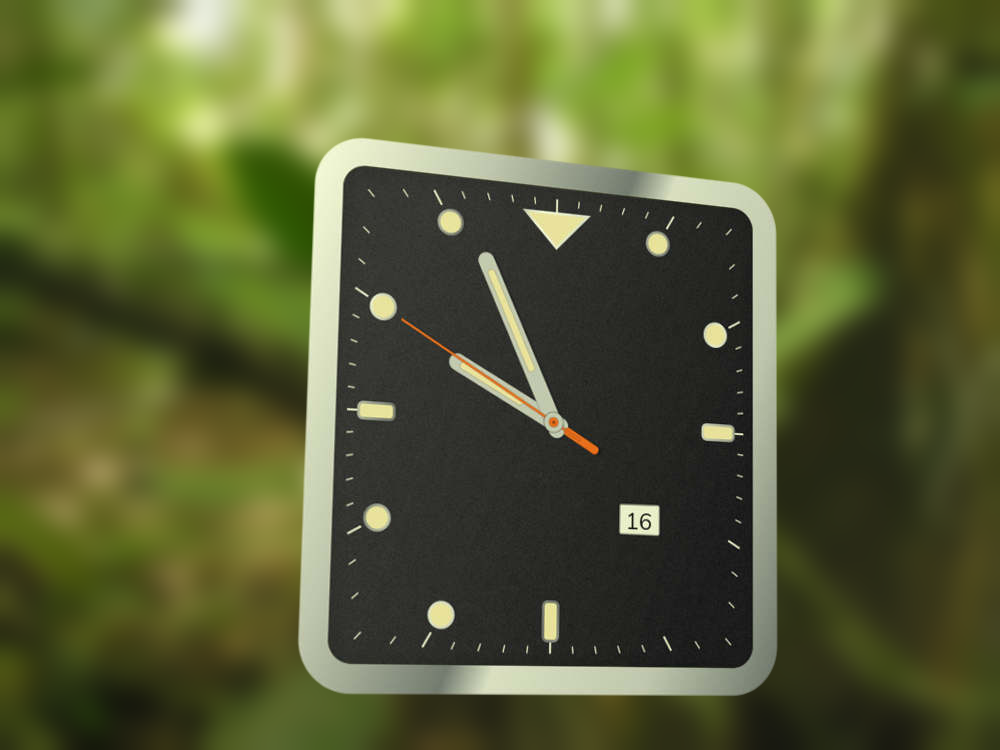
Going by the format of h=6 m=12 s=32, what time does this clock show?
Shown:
h=9 m=55 s=50
